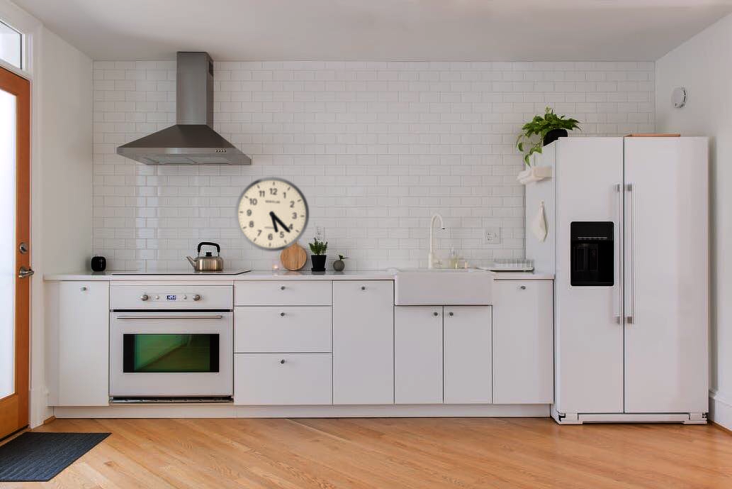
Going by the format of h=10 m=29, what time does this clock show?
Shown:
h=5 m=22
